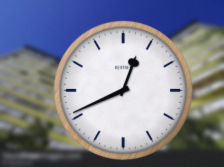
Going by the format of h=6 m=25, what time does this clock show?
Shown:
h=12 m=41
